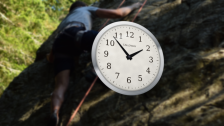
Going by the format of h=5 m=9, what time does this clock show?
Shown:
h=1 m=53
